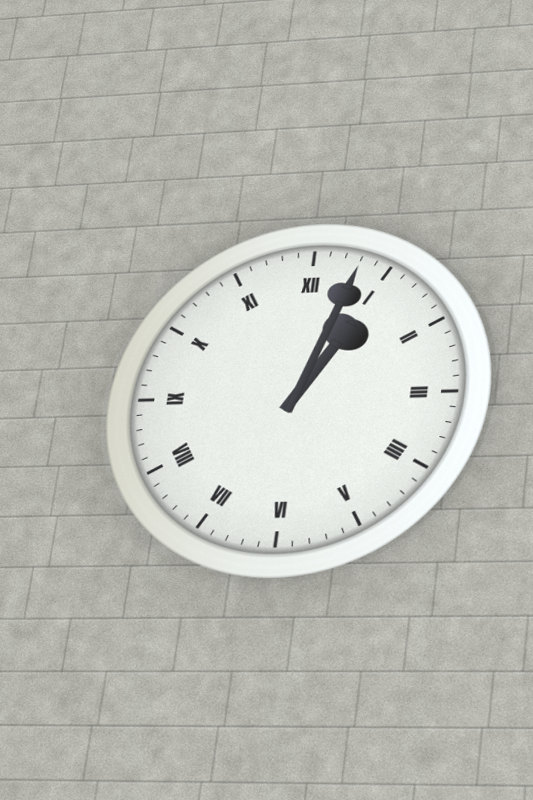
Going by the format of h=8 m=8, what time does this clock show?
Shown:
h=1 m=3
